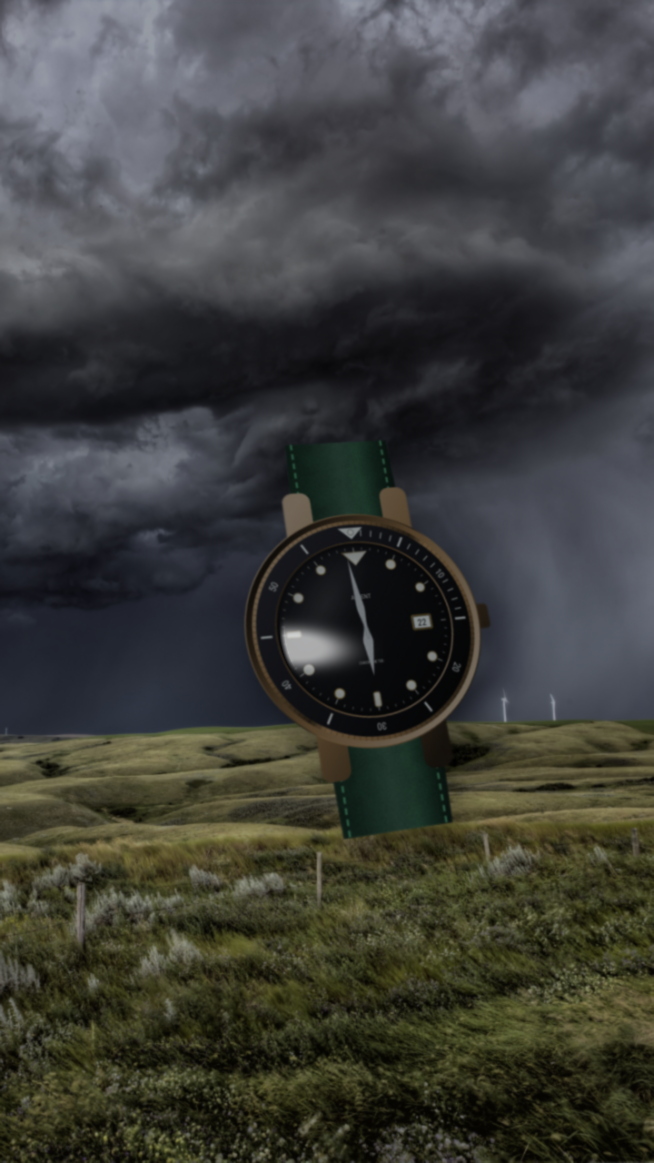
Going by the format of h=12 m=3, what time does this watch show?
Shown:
h=5 m=59
